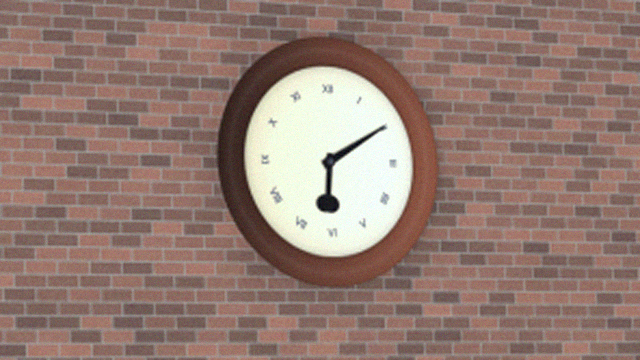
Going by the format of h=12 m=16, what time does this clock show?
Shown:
h=6 m=10
